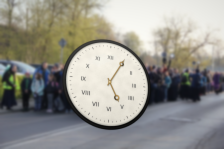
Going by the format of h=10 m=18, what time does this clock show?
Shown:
h=5 m=5
